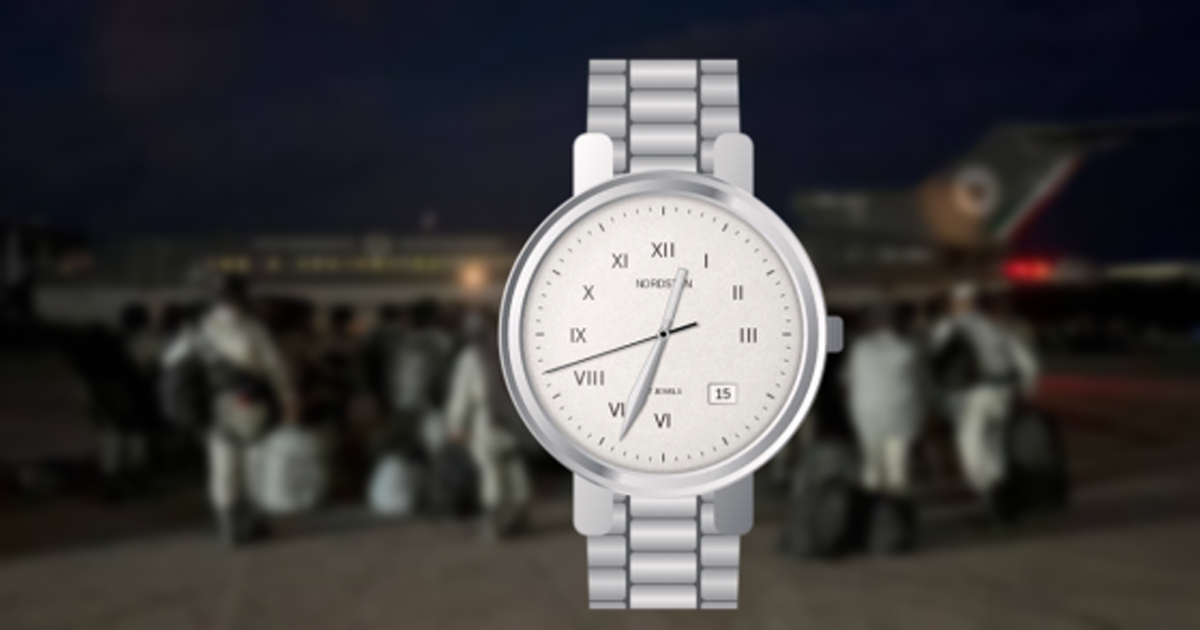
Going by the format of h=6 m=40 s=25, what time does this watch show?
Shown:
h=12 m=33 s=42
